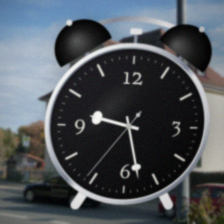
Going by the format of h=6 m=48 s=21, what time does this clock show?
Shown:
h=9 m=27 s=36
